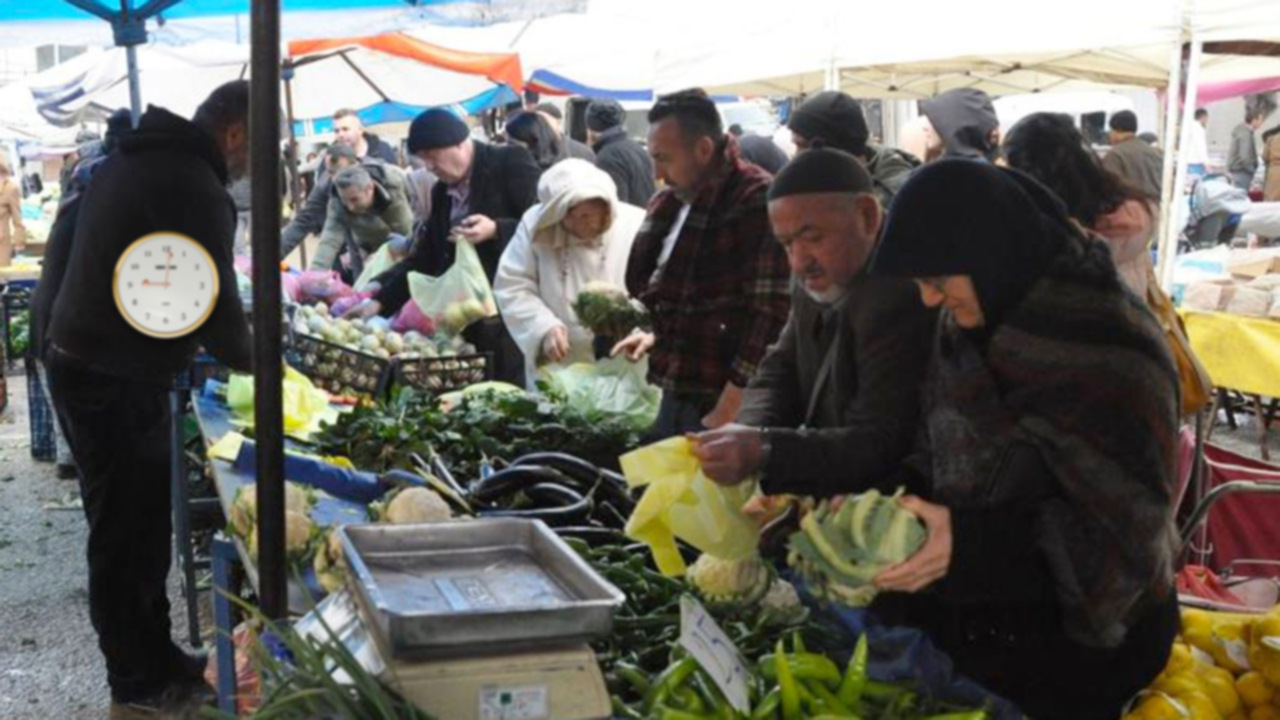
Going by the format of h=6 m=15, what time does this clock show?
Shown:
h=9 m=1
